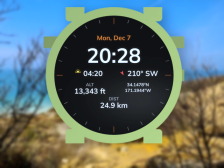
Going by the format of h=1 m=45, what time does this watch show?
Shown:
h=20 m=28
